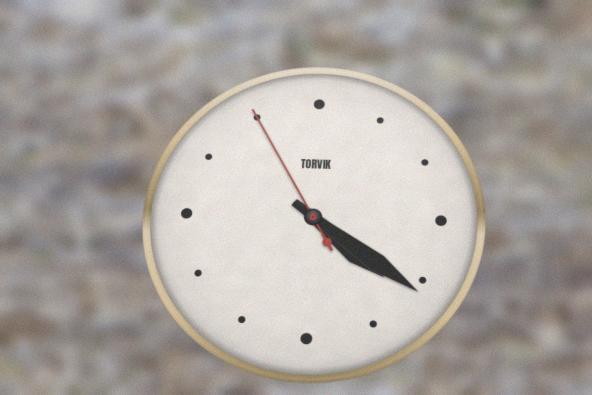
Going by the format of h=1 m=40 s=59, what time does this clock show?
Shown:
h=4 m=20 s=55
